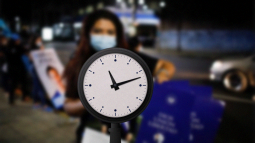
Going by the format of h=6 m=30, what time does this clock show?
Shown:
h=11 m=12
